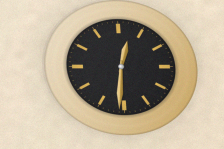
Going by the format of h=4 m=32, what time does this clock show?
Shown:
h=12 m=31
